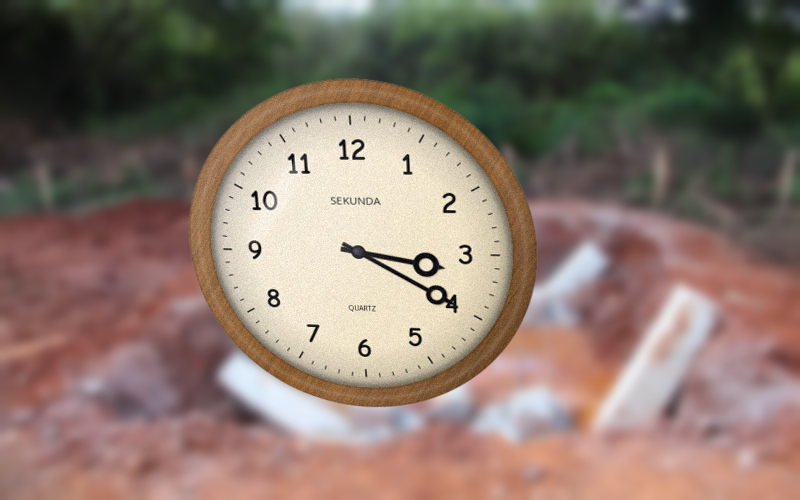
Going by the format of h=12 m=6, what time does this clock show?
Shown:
h=3 m=20
